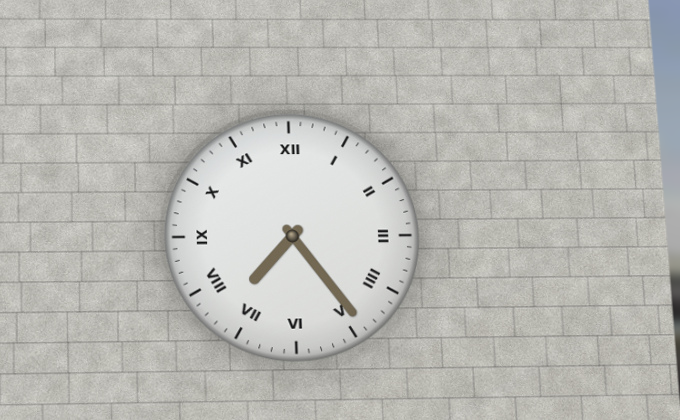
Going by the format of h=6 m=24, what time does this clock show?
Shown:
h=7 m=24
